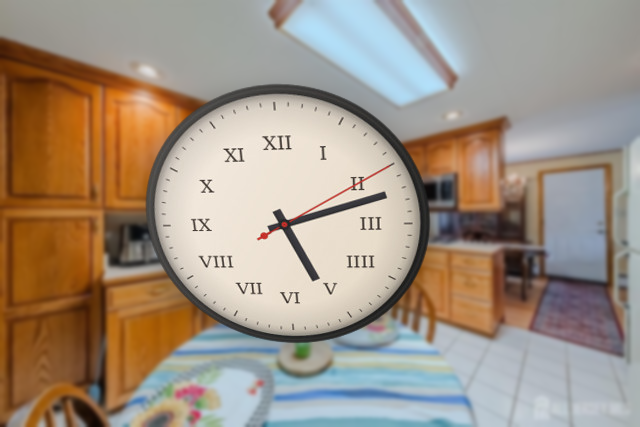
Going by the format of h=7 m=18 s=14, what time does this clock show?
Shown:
h=5 m=12 s=10
